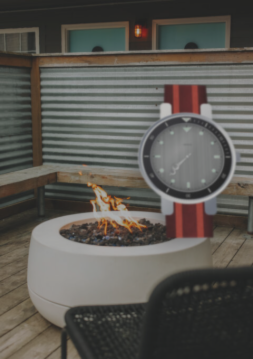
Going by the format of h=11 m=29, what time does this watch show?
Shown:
h=7 m=37
